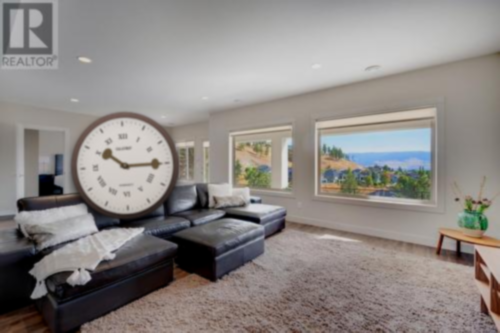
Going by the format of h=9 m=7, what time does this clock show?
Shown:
h=10 m=15
